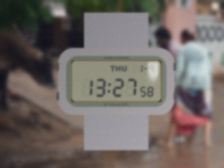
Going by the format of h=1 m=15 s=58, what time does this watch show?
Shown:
h=13 m=27 s=58
